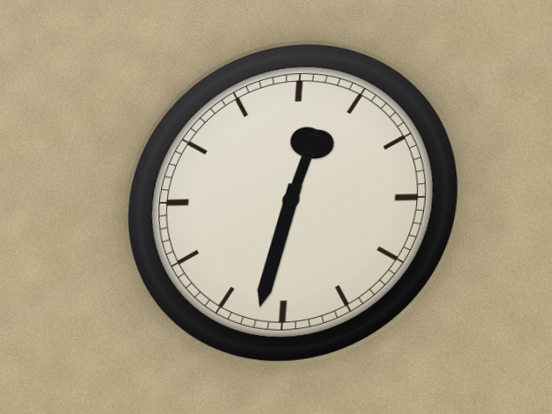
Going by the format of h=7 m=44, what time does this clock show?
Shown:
h=12 m=32
